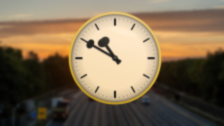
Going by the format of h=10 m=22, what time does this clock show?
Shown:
h=10 m=50
